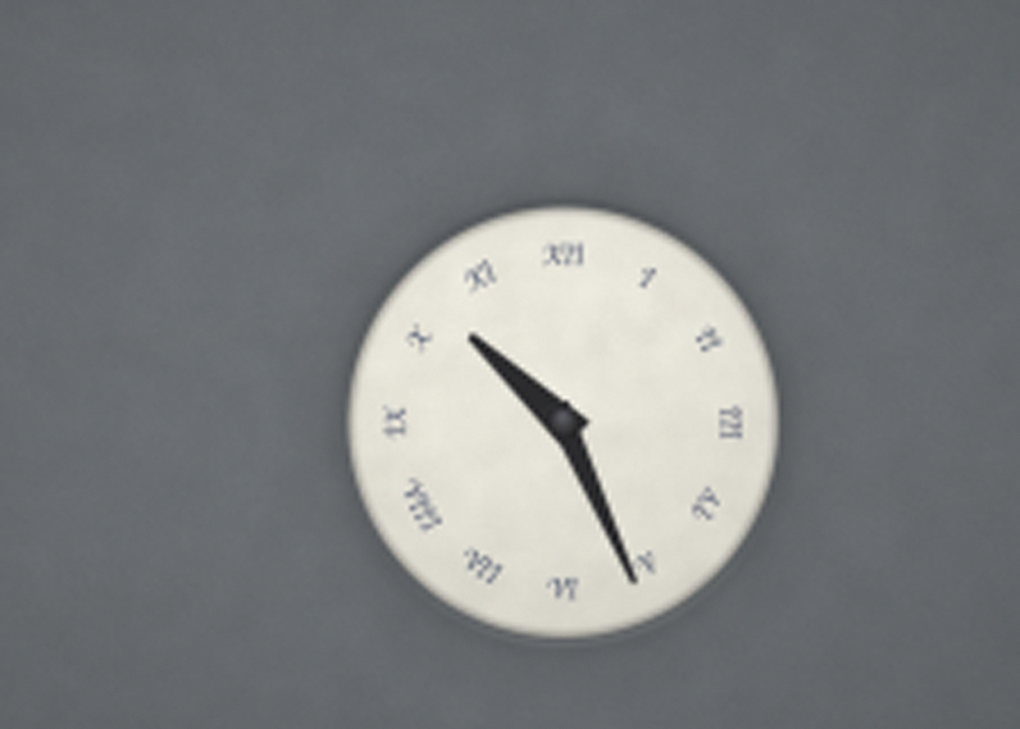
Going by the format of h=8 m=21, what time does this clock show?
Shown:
h=10 m=26
